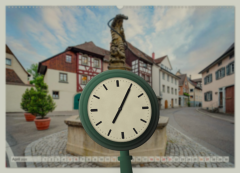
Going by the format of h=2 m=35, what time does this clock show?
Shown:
h=7 m=5
